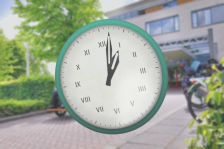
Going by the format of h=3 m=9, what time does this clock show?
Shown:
h=1 m=2
